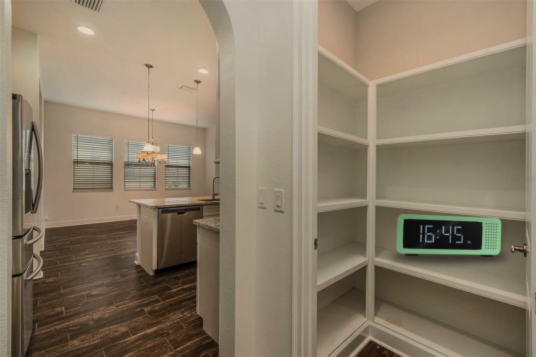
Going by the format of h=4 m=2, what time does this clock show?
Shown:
h=16 m=45
